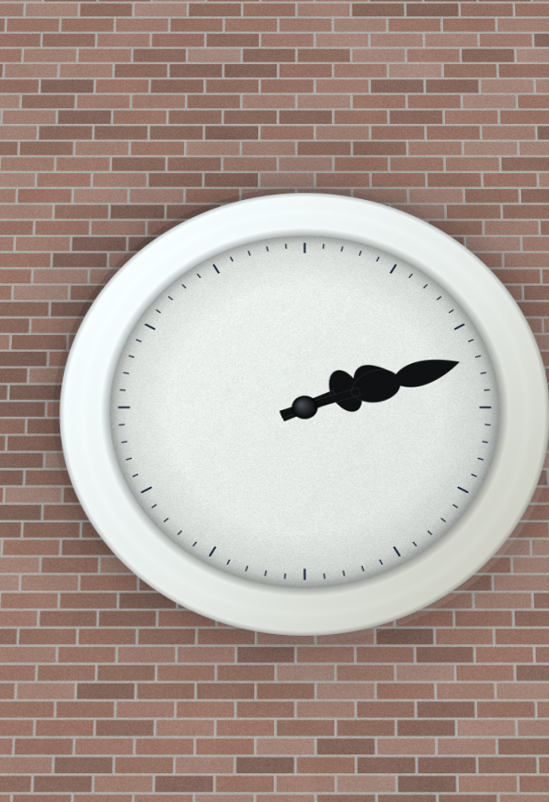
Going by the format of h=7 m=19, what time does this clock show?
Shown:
h=2 m=12
